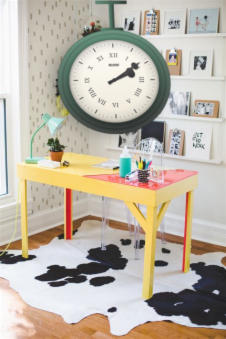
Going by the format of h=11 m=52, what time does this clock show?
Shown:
h=2 m=9
